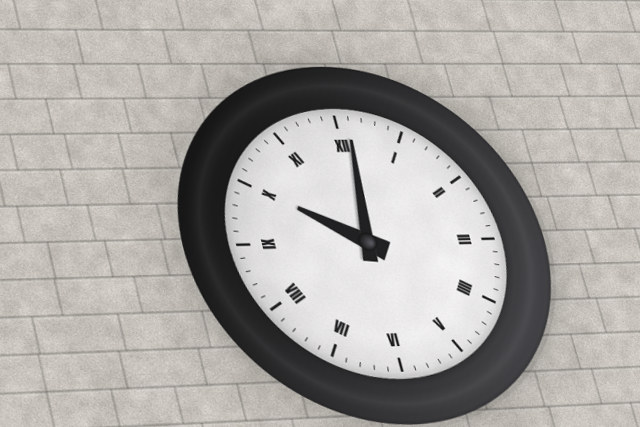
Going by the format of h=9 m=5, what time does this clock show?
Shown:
h=10 m=1
